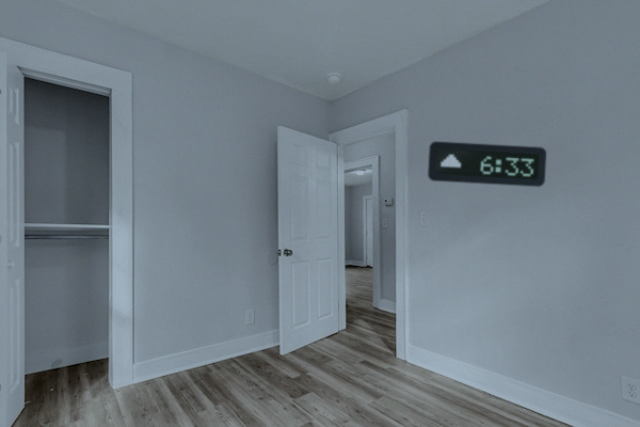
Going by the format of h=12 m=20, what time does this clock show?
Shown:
h=6 m=33
